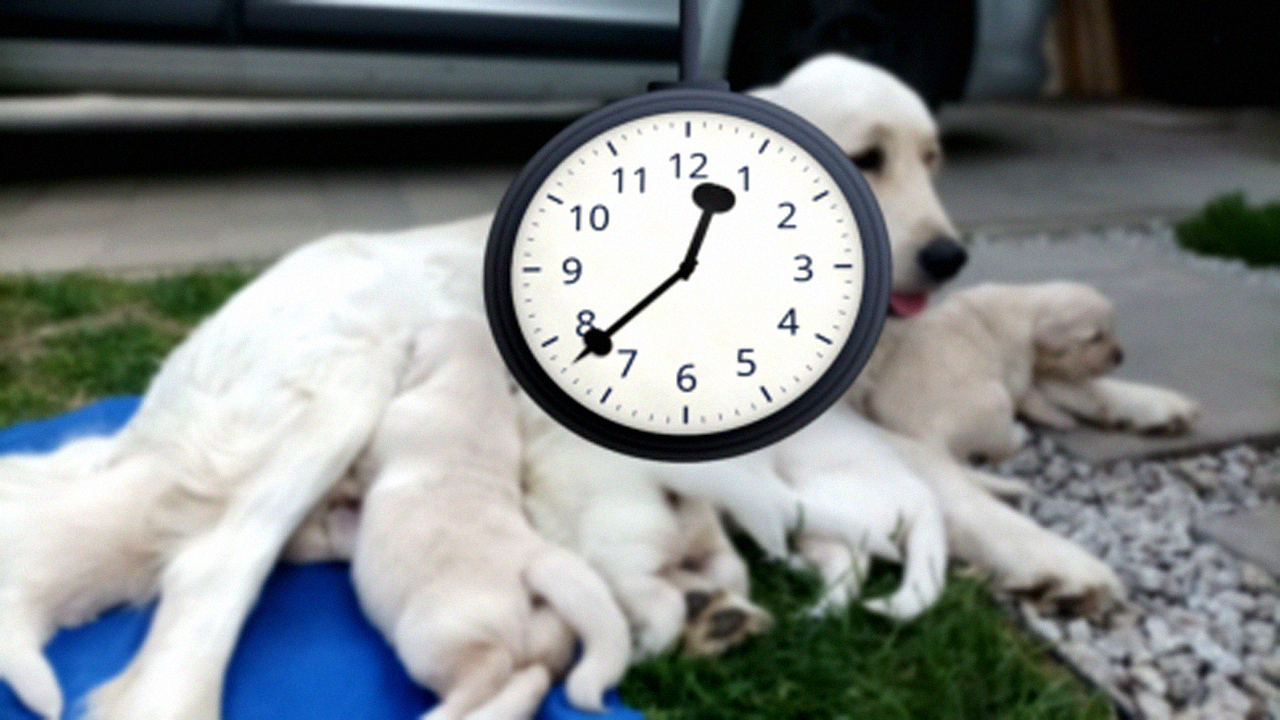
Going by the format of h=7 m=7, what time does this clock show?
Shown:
h=12 m=38
